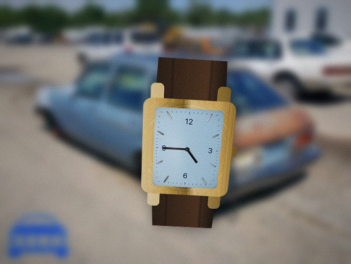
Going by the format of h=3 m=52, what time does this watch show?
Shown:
h=4 m=45
